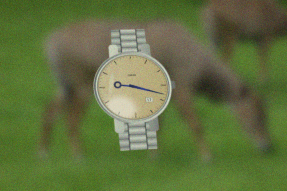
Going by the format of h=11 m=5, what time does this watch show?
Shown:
h=9 m=18
